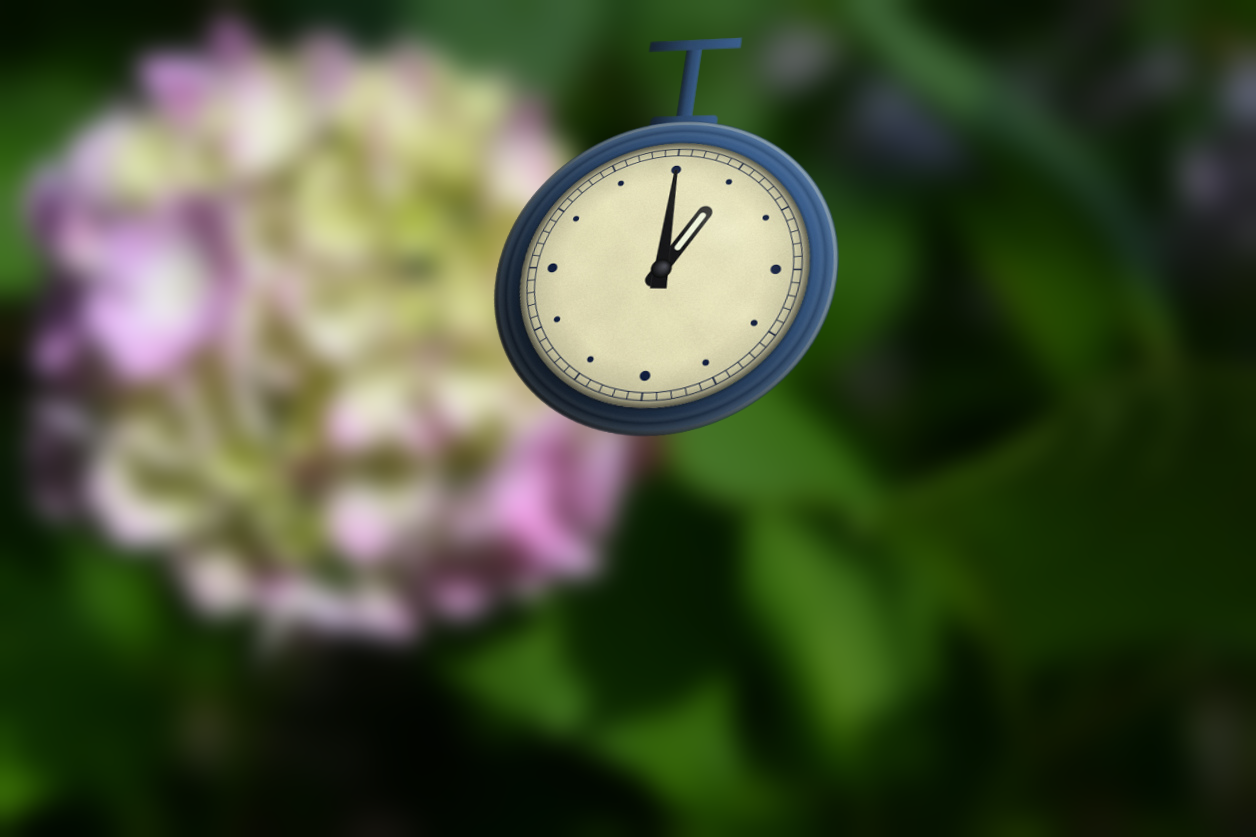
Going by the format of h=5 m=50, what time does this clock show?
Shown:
h=1 m=0
